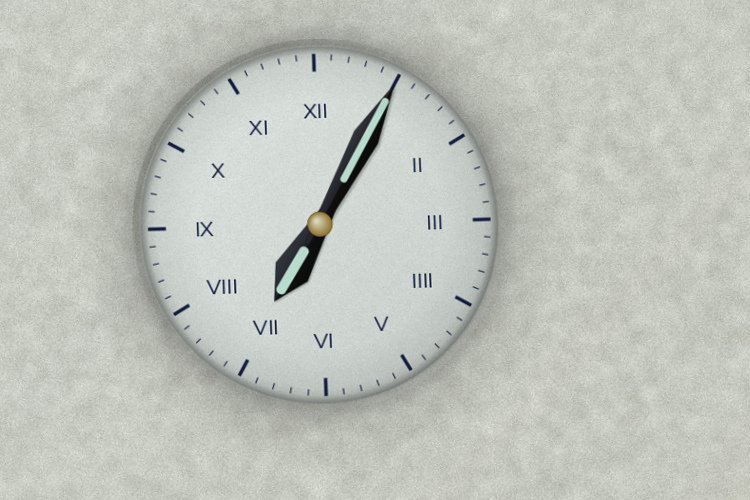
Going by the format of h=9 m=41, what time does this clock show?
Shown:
h=7 m=5
